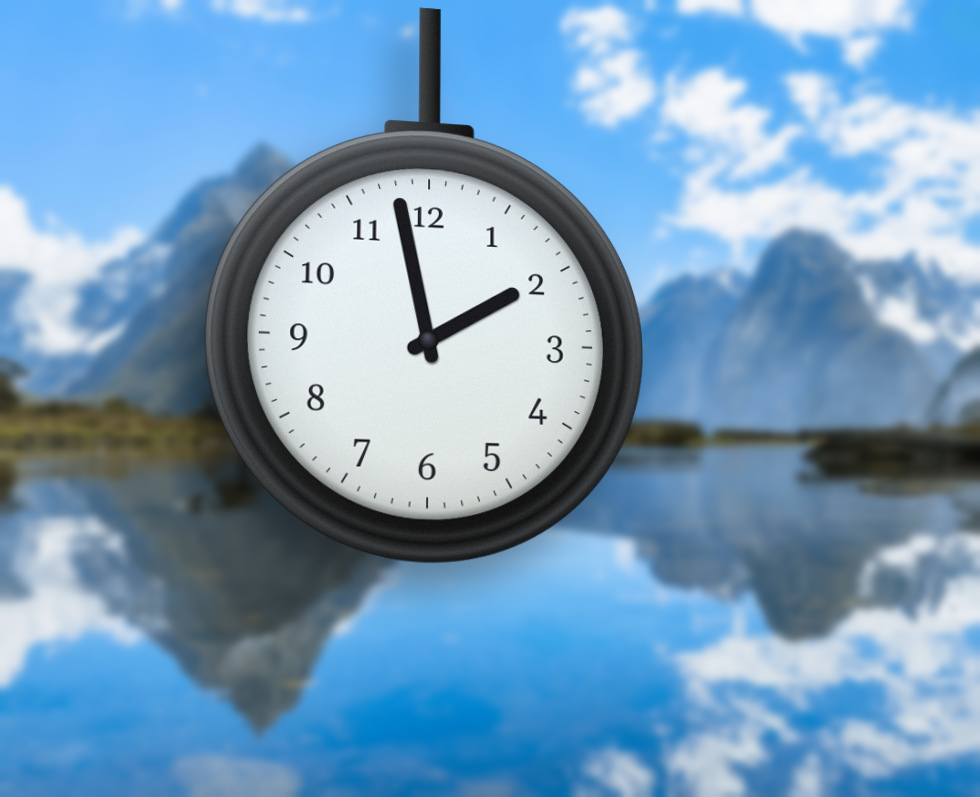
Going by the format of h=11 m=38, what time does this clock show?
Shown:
h=1 m=58
